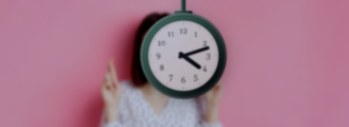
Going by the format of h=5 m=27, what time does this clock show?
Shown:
h=4 m=12
